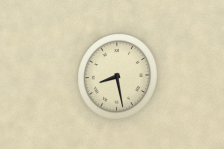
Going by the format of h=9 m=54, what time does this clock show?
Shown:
h=8 m=28
